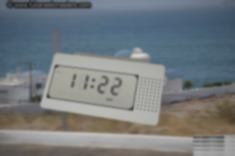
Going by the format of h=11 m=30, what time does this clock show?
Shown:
h=11 m=22
